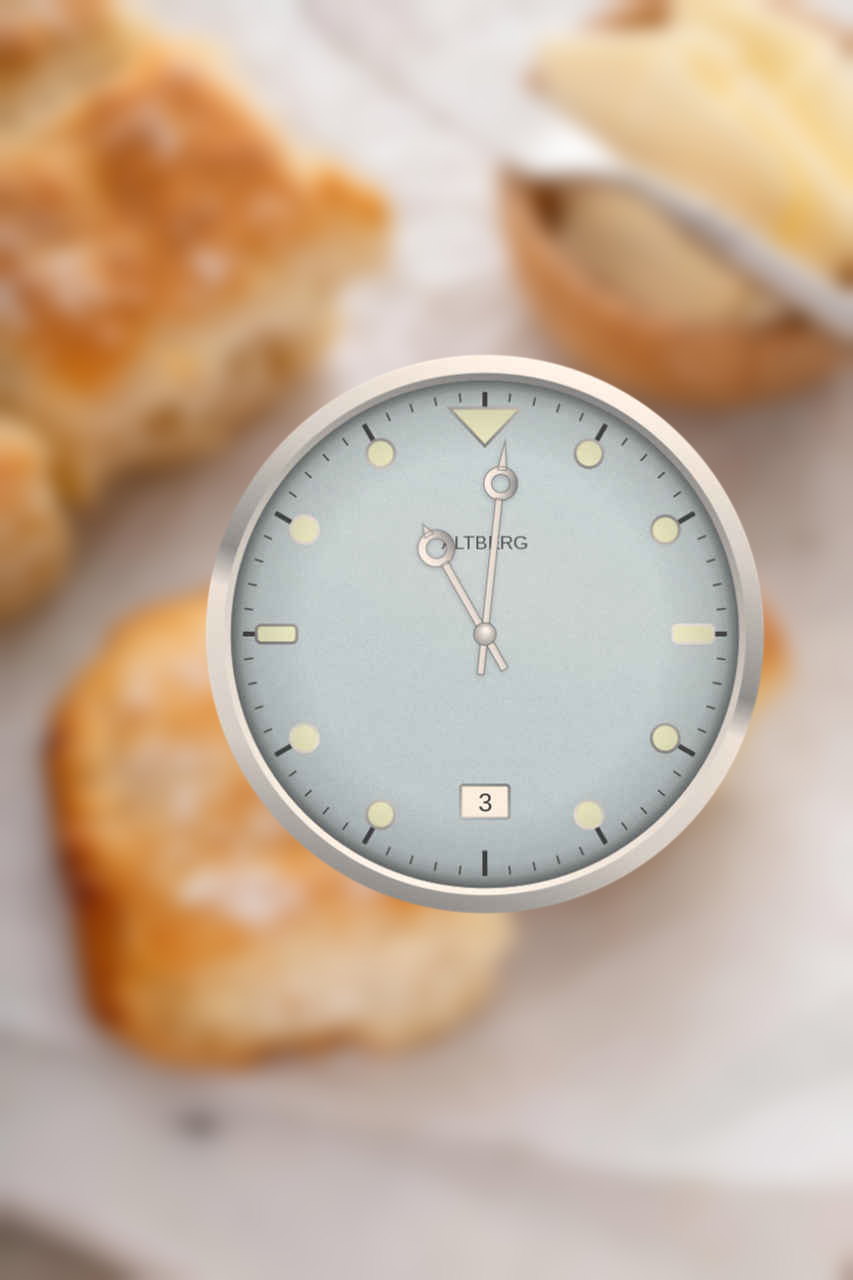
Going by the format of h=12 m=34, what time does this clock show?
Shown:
h=11 m=1
